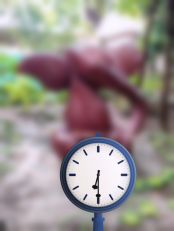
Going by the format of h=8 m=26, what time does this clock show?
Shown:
h=6 m=30
